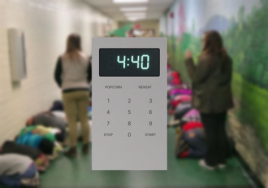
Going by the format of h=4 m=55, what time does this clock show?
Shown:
h=4 m=40
